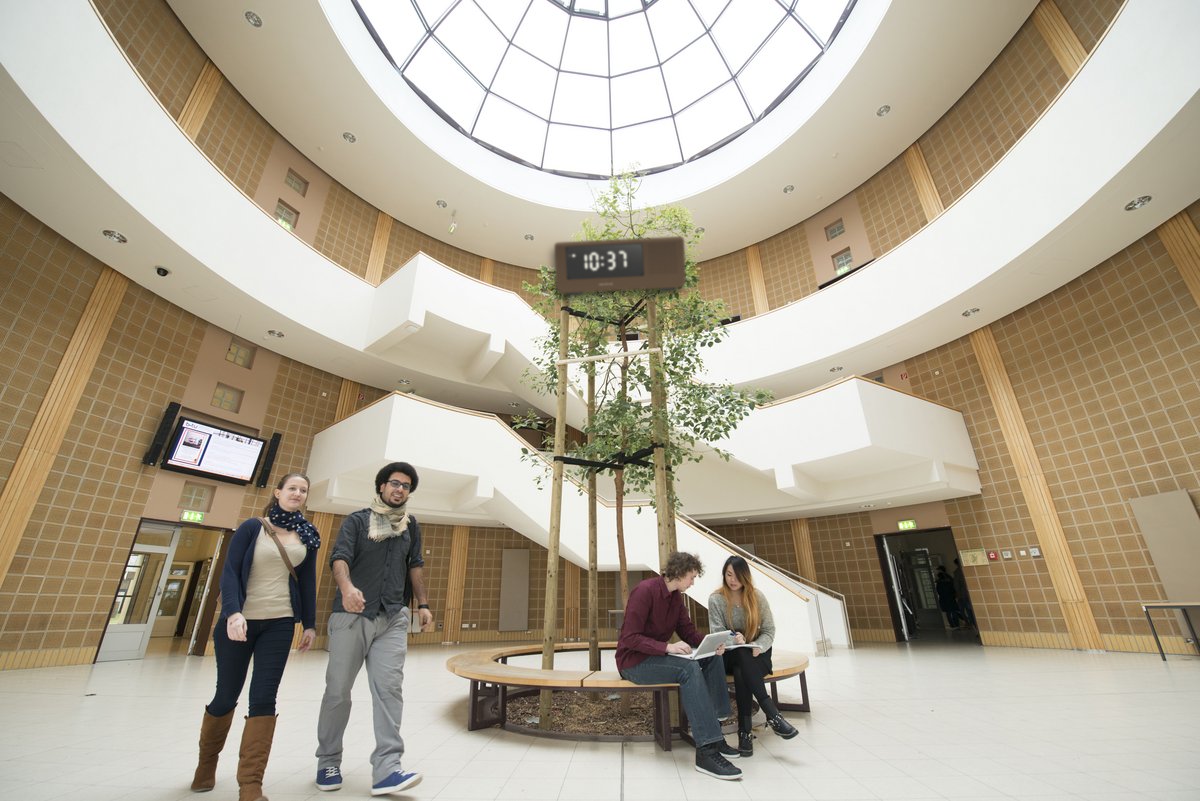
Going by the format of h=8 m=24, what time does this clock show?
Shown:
h=10 m=37
